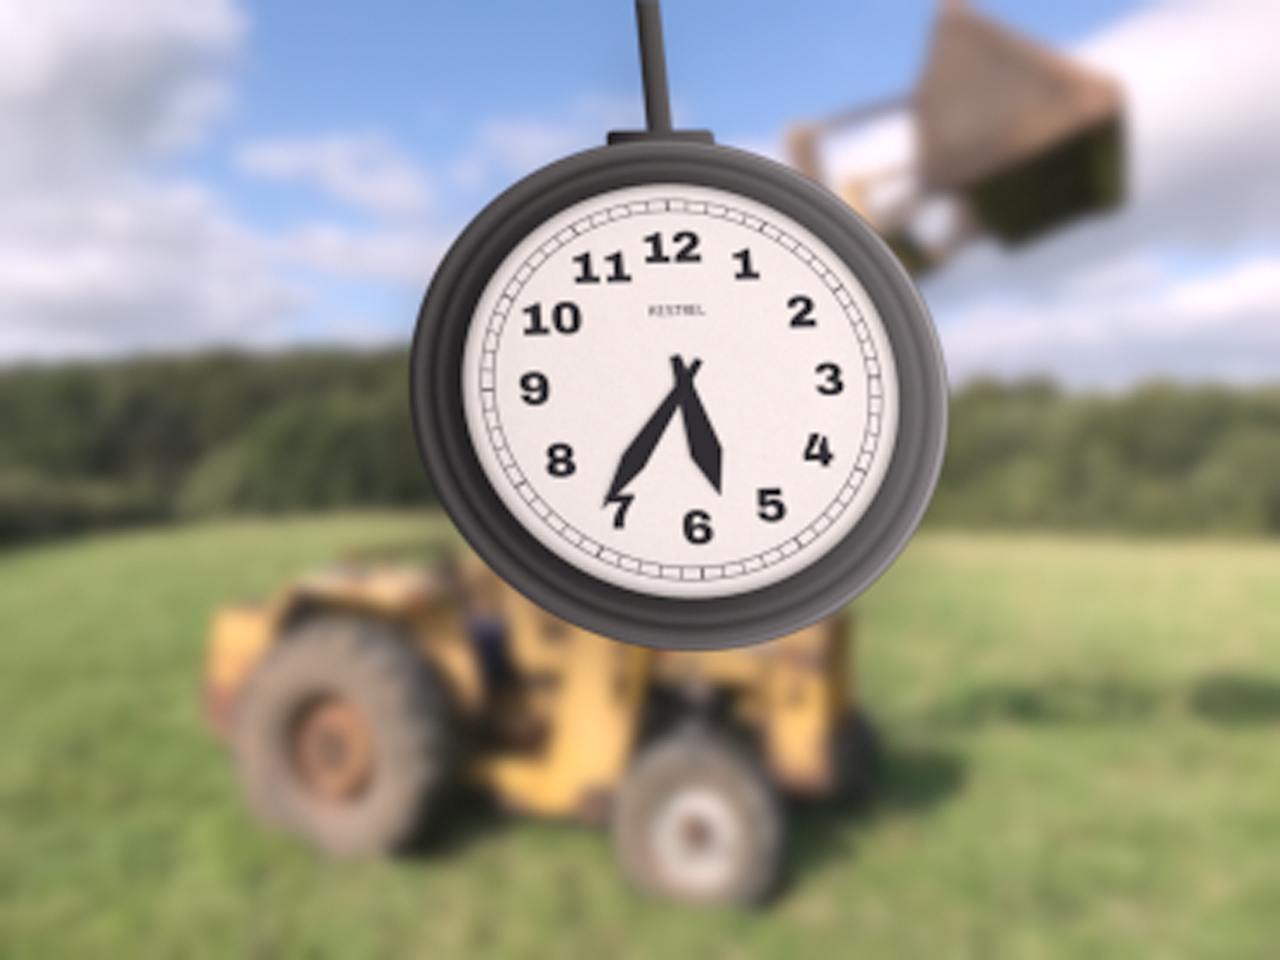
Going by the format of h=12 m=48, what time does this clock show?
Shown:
h=5 m=36
